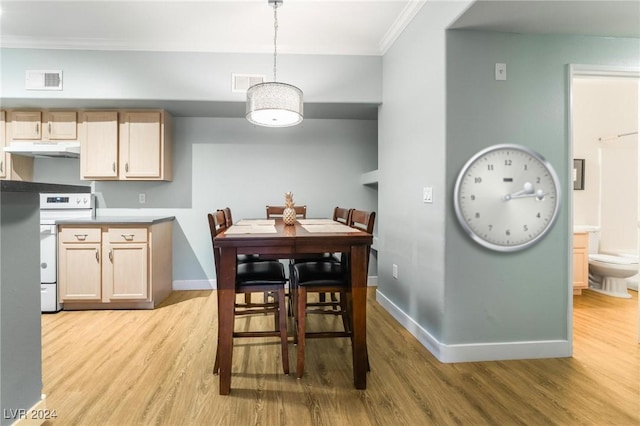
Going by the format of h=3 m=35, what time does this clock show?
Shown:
h=2 m=14
